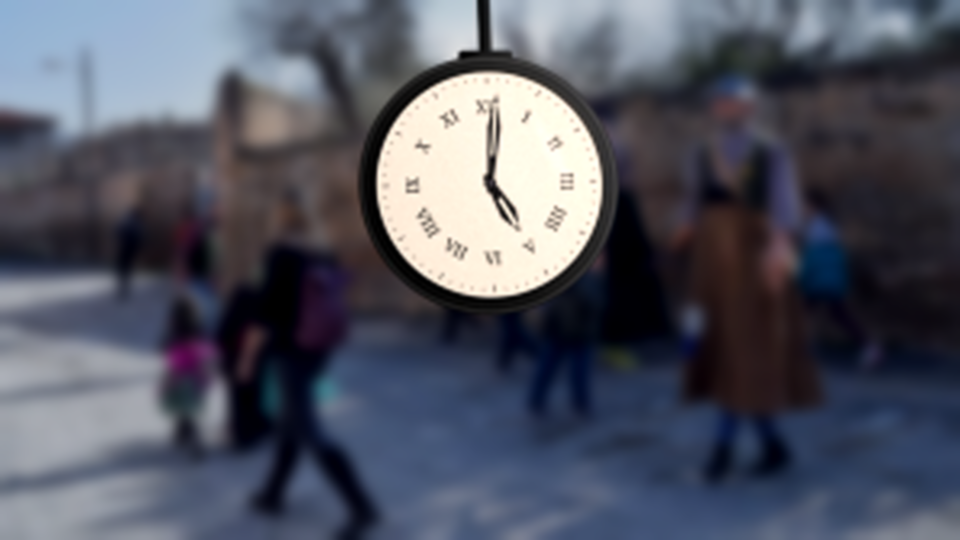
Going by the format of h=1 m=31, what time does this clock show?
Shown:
h=5 m=1
